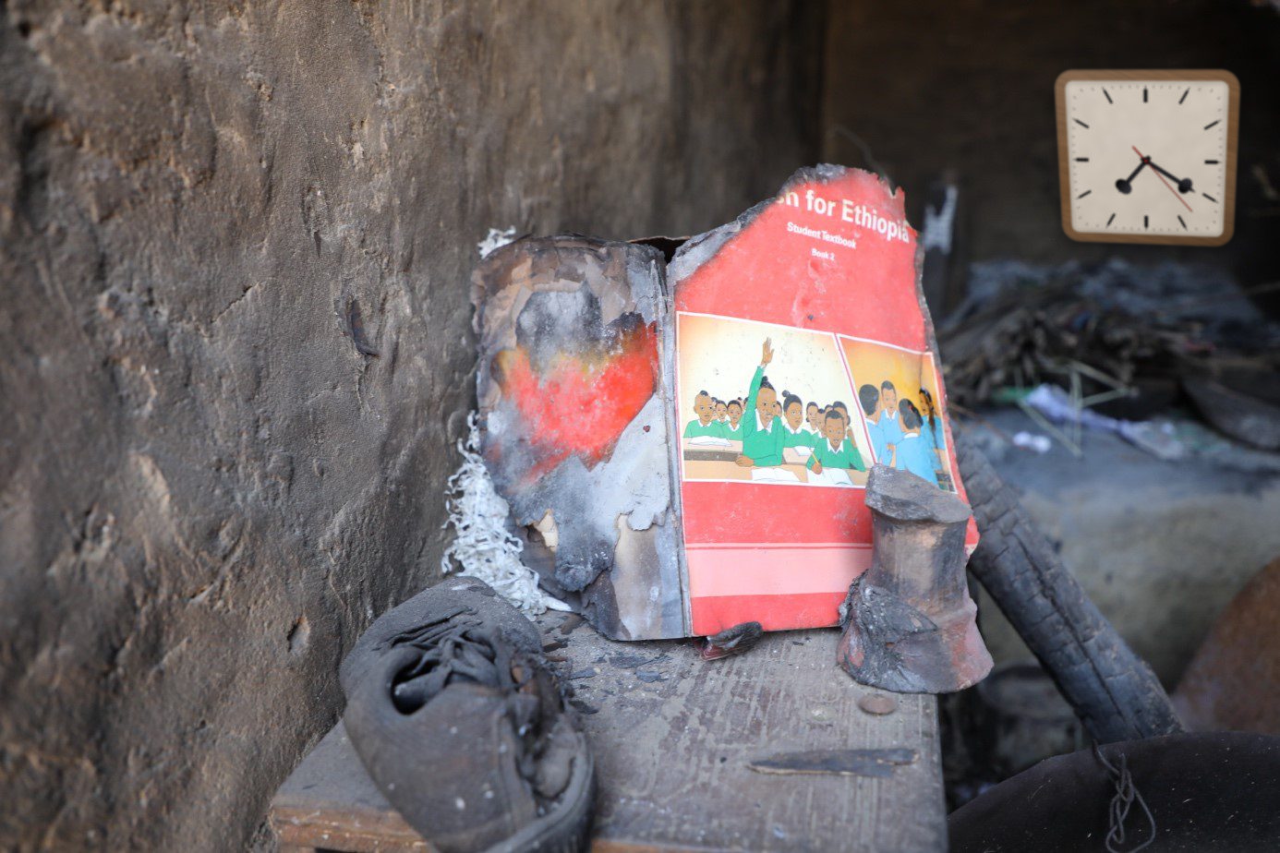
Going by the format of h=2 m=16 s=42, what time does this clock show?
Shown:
h=7 m=20 s=23
